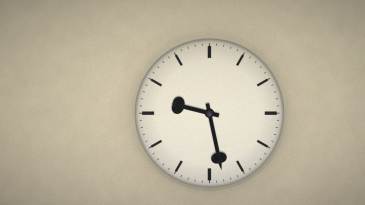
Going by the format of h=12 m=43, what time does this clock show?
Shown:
h=9 m=28
